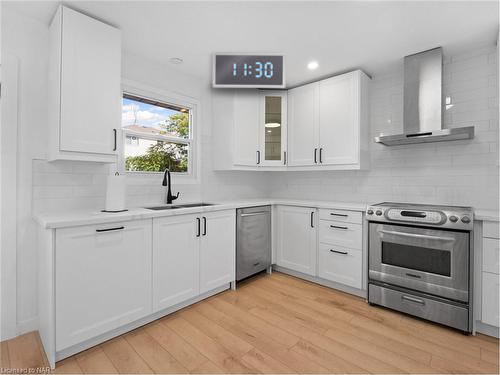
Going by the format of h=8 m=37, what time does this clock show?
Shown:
h=11 m=30
